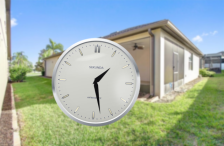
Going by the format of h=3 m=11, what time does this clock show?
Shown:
h=1 m=28
